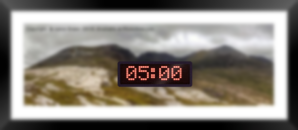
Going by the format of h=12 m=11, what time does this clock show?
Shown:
h=5 m=0
